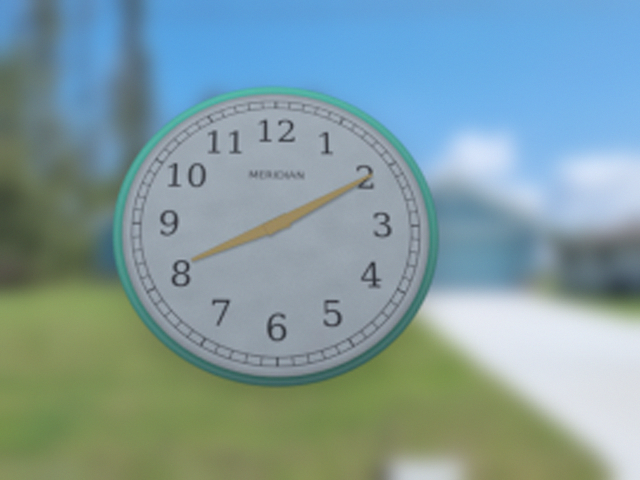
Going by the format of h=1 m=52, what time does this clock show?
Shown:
h=8 m=10
